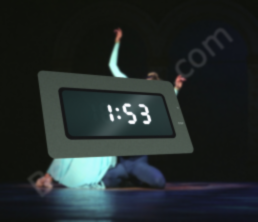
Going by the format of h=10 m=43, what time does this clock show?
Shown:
h=1 m=53
